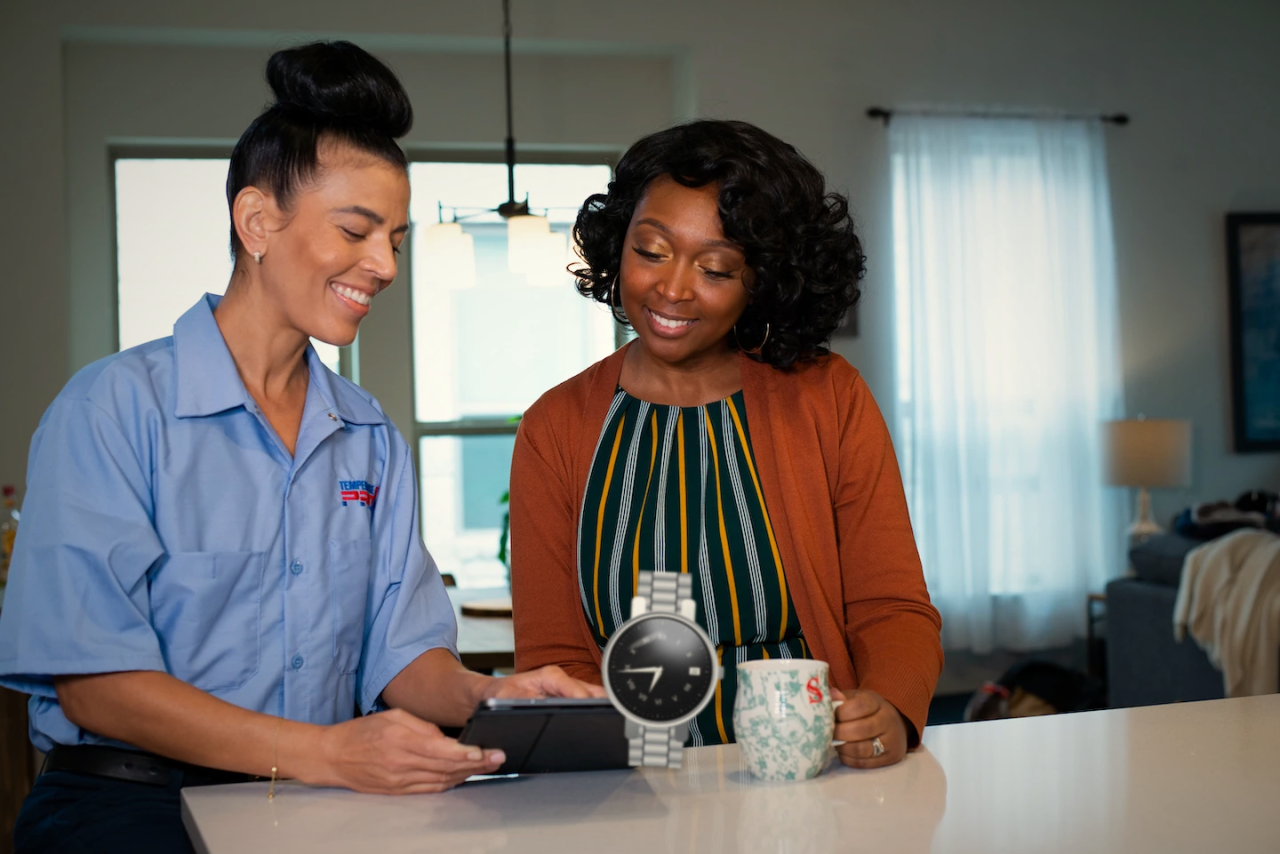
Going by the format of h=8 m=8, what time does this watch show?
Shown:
h=6 m=44
